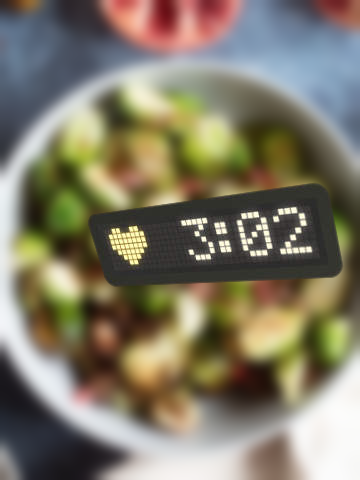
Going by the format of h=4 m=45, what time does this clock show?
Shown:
h=3 m=2
